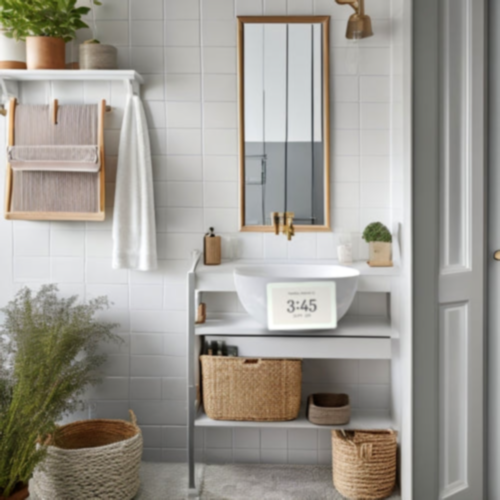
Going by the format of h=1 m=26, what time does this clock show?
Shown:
h=3 m=45
